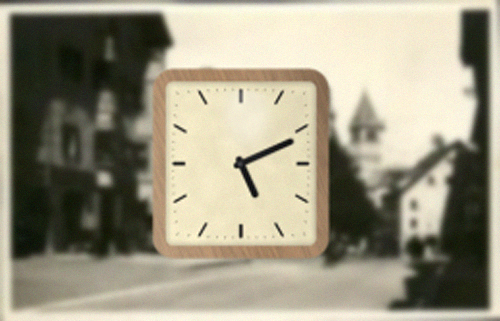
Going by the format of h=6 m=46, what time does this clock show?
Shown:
h=5 m=11
